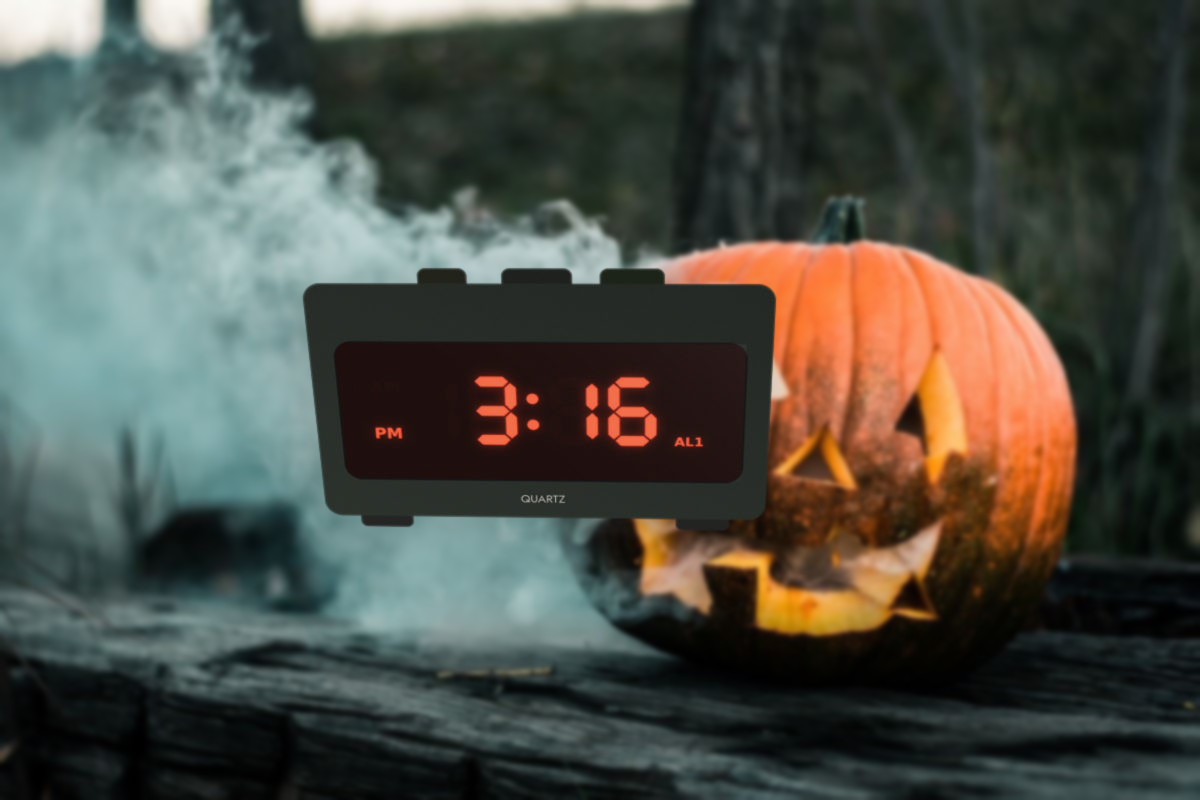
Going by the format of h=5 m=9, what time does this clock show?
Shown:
h=3 m=16
